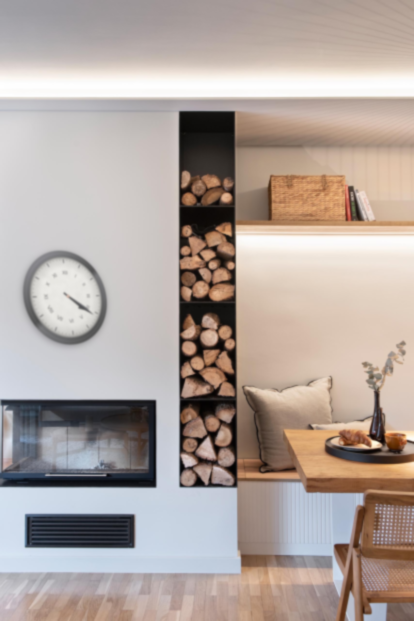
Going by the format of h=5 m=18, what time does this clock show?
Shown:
h=4 m=21
